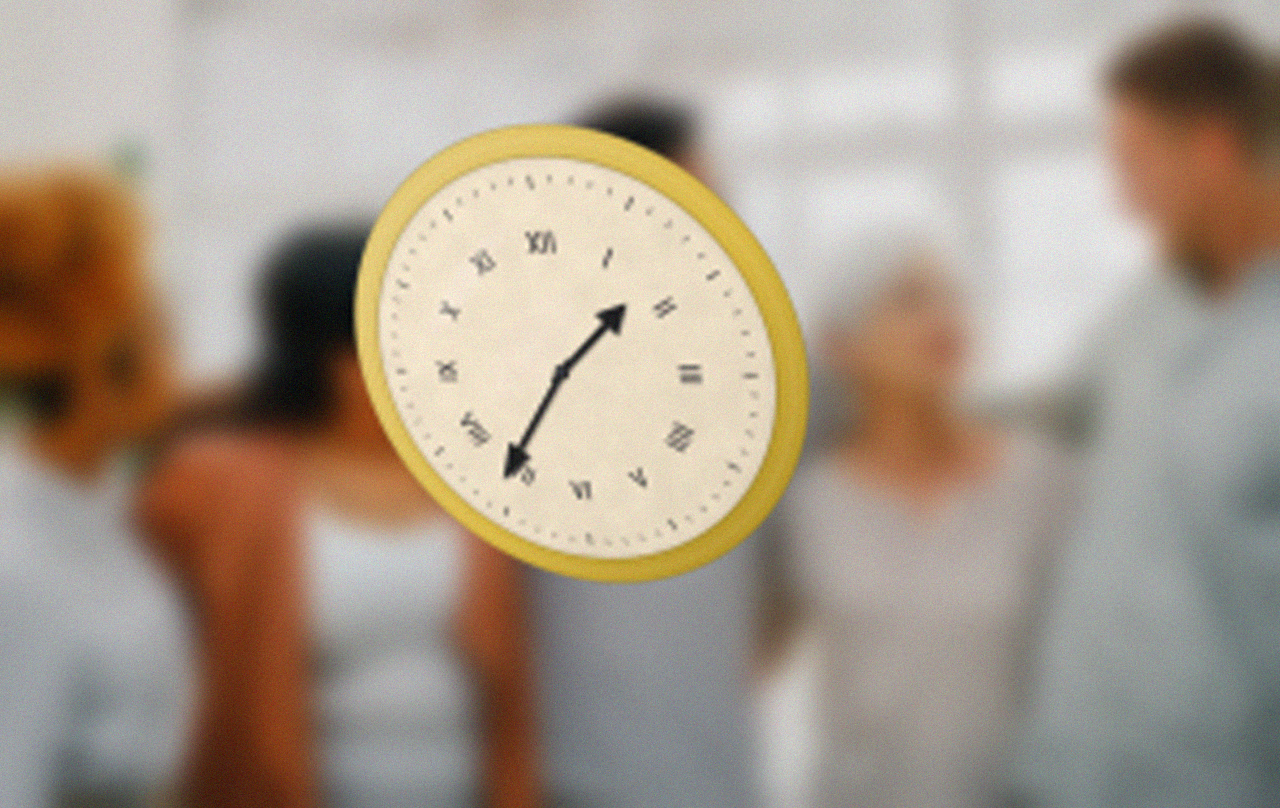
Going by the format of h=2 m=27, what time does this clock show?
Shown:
h=1 m=36
